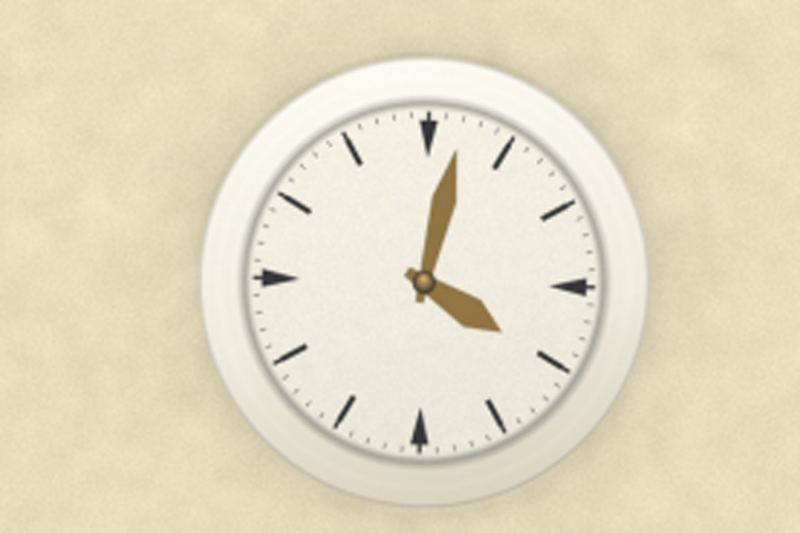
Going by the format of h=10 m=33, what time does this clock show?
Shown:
h=4 m=2
